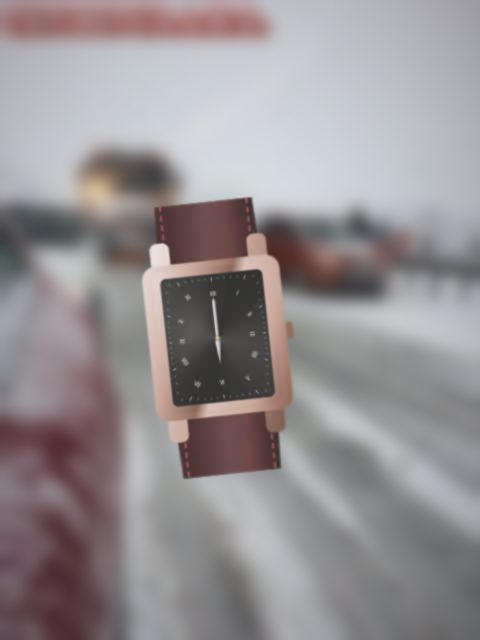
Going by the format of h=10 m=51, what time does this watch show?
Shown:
h=6 m=0
